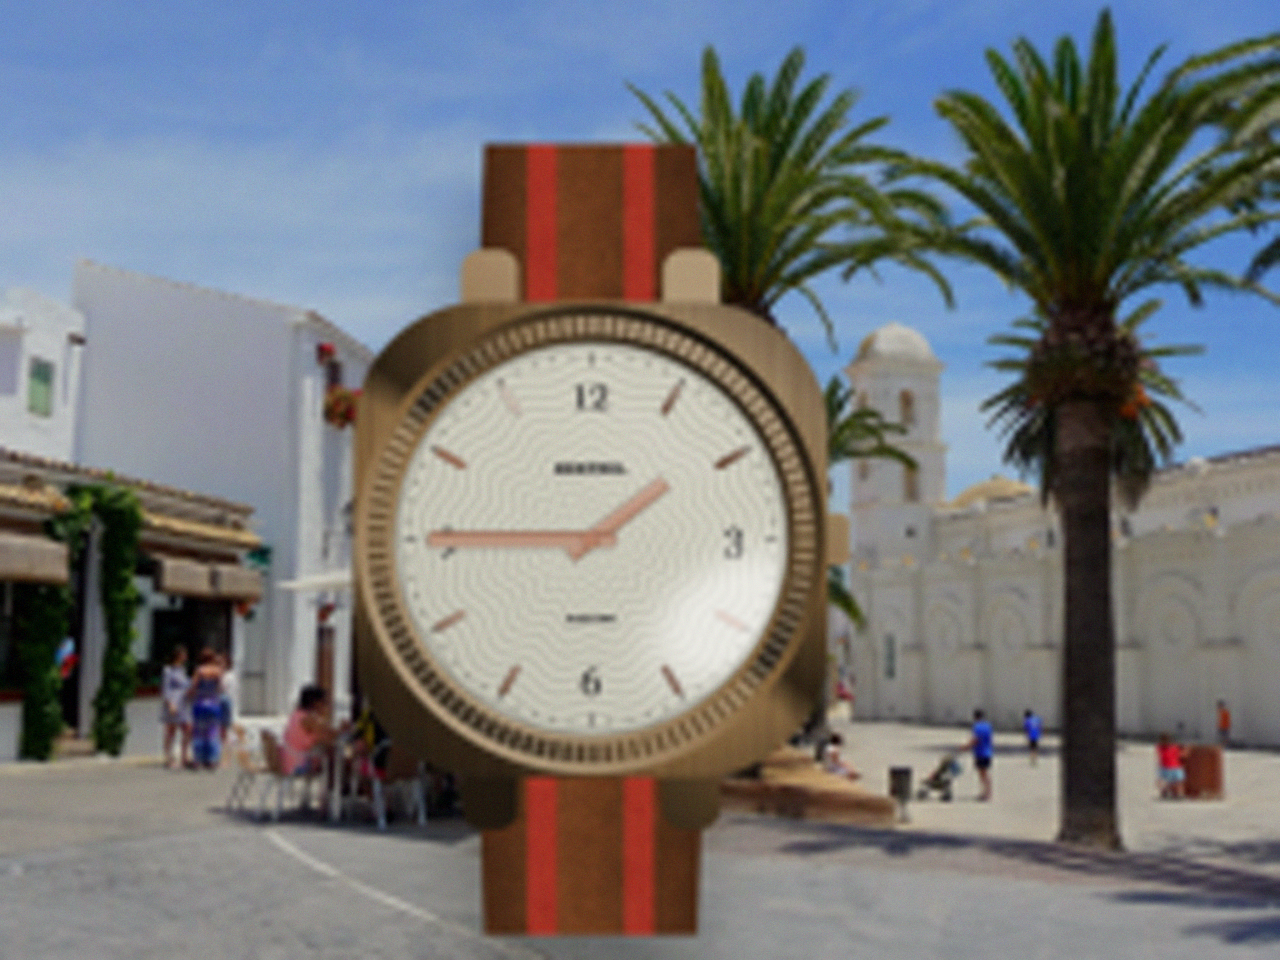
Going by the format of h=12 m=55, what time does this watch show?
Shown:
h=1 m=45
